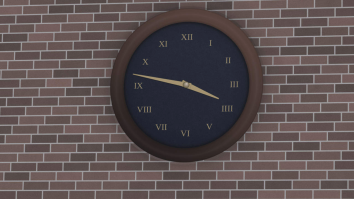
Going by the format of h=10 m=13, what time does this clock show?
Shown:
h=3 m=47
